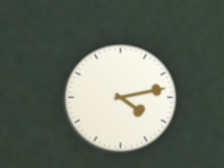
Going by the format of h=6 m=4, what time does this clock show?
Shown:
h=4 m=13
